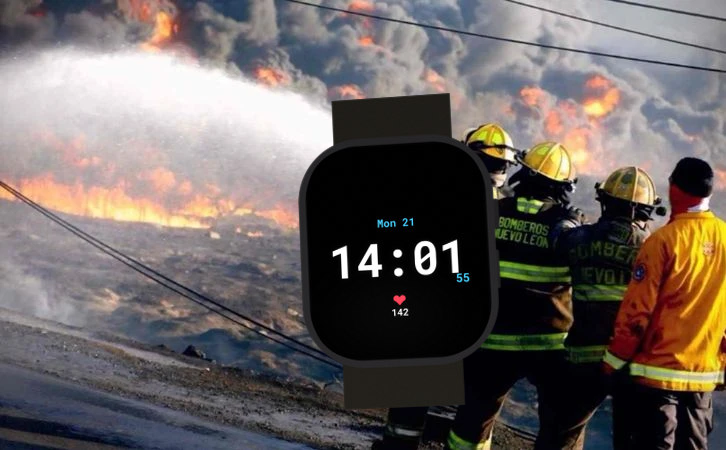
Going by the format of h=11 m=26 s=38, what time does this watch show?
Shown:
h=14 m=1 s=55
